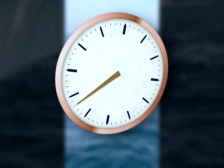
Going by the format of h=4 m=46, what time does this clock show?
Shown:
h=7 m=38
